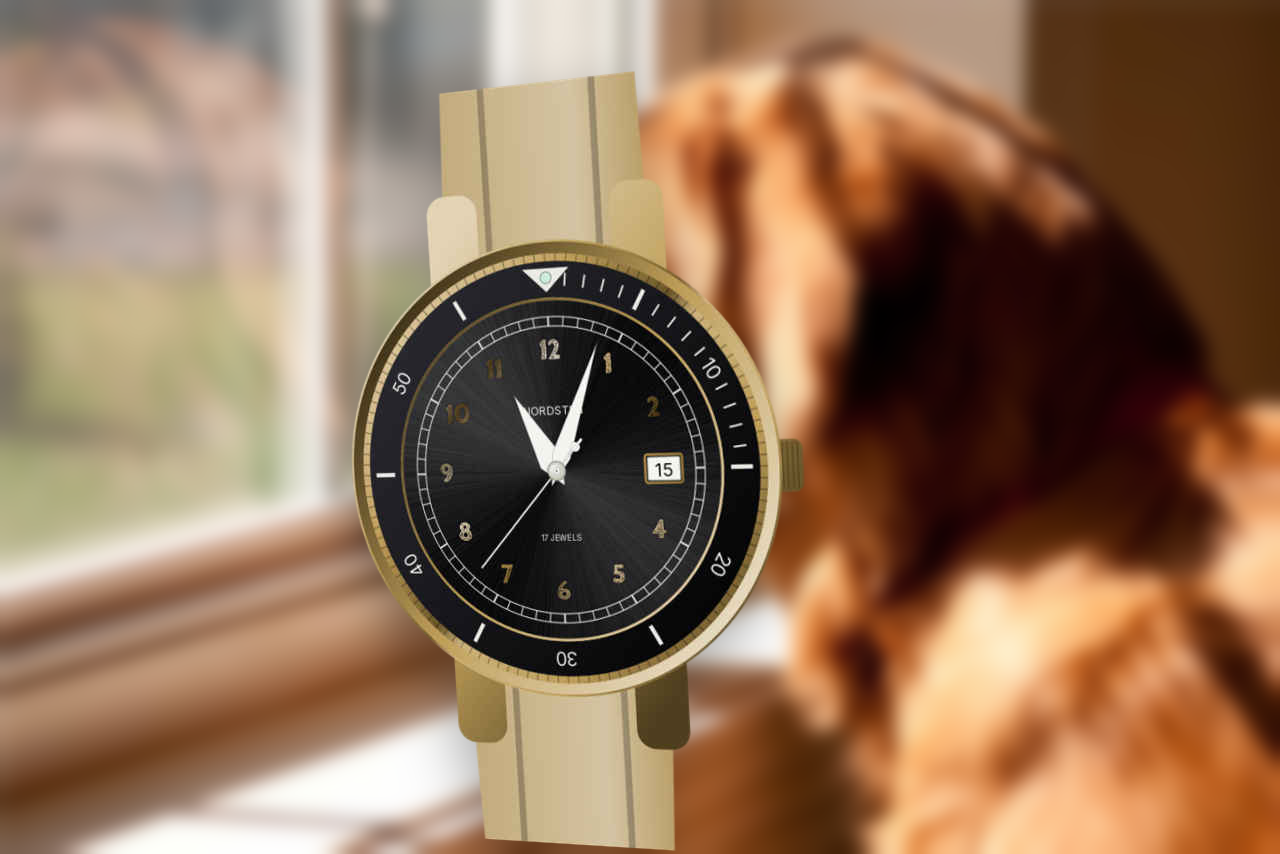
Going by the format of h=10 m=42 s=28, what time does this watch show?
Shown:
h=11 m=3 s=37
